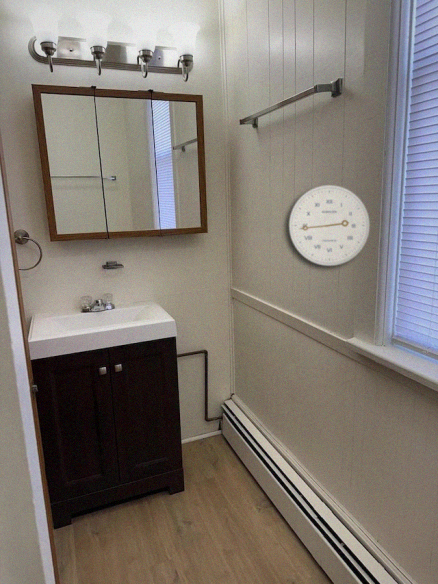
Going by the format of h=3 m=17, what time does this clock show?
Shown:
h=2 m=44
